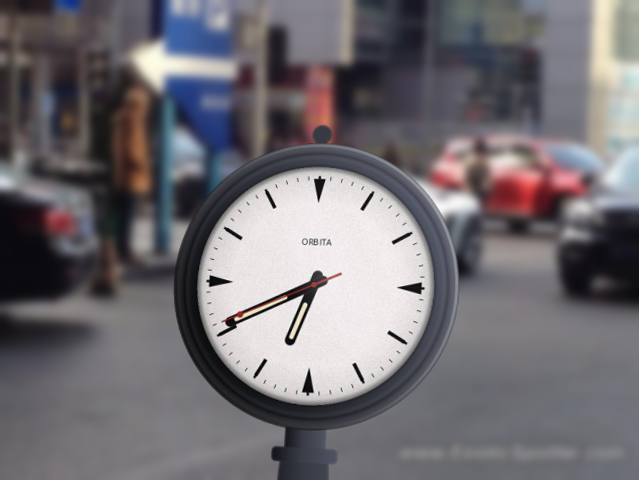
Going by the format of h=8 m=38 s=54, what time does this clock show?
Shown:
h=6 m=40 s=41
